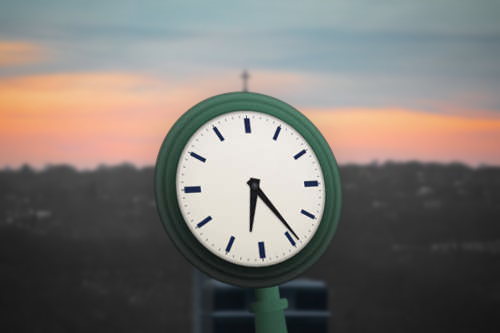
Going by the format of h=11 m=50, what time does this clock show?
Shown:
h=6 m=24
